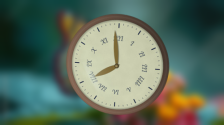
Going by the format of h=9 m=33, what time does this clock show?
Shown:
h=7 m=59
